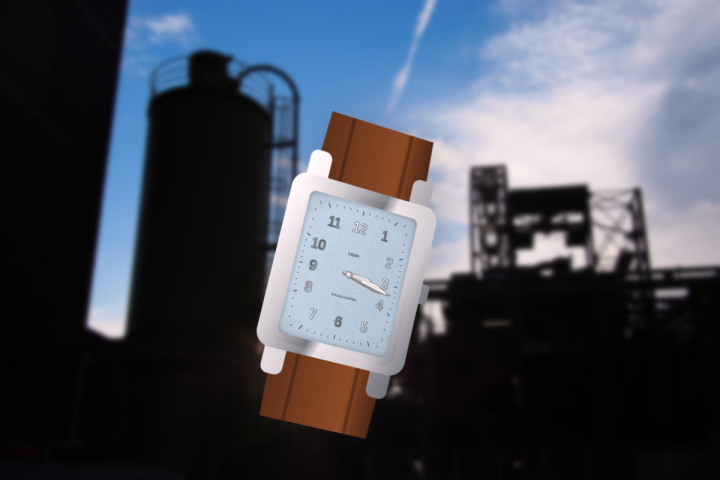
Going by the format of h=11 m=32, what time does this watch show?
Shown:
h=3 m=17
